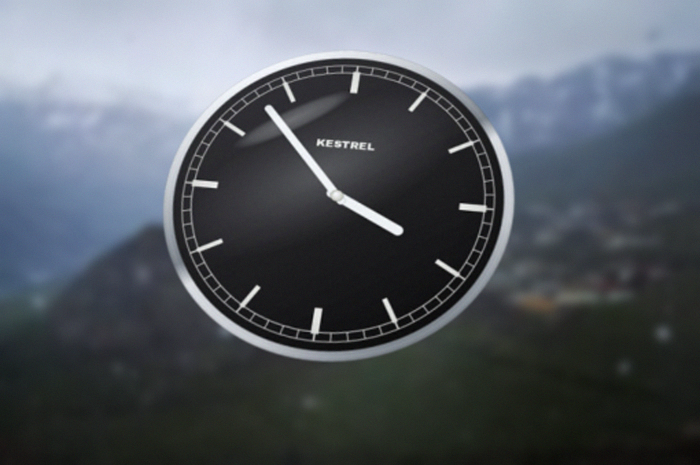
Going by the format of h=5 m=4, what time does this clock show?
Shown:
h=3 m=53
